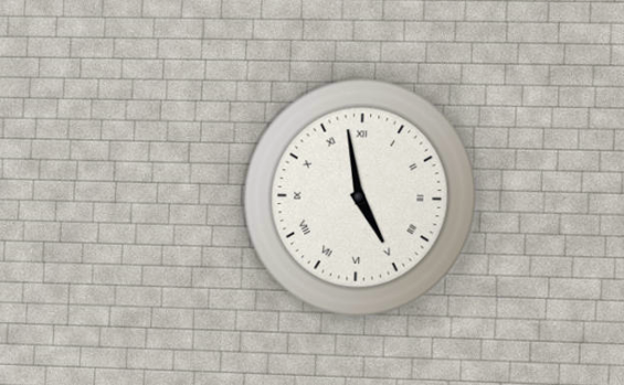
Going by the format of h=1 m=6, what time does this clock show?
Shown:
h=4 m=58
